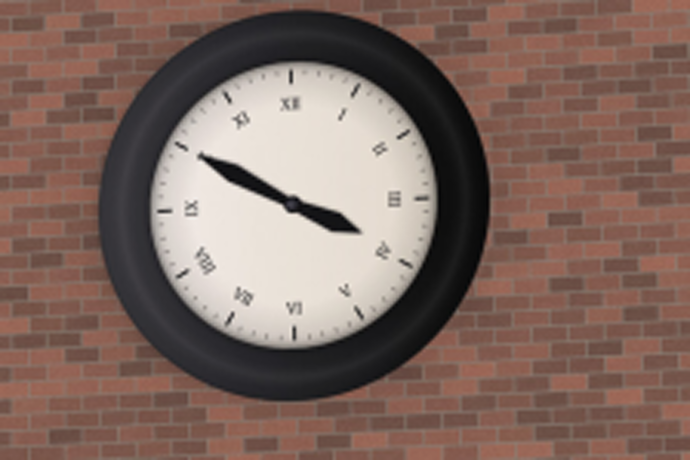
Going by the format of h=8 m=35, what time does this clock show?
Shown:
h=3 m=50
